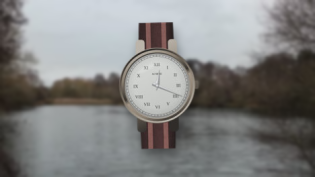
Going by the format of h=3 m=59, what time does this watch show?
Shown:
h=12 m=19
